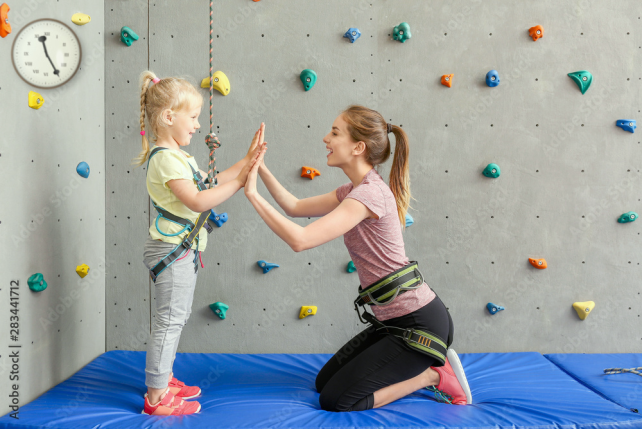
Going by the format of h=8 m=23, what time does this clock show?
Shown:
h=11 m=25
